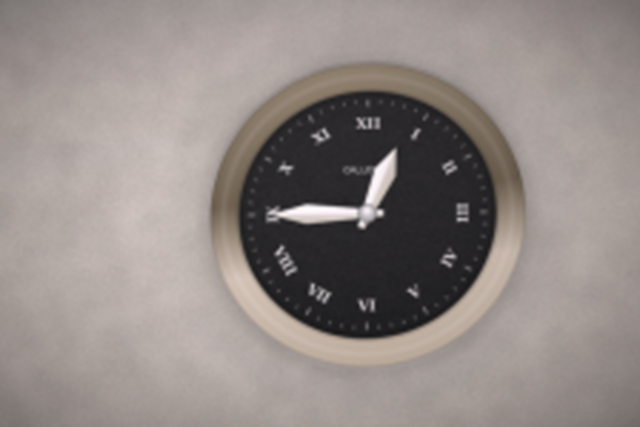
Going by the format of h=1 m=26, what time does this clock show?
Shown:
h=12 m=45
